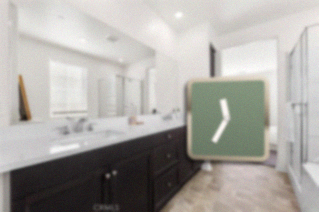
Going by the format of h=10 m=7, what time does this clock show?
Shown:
h=11 m=35
